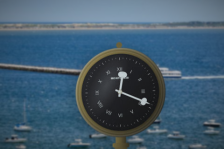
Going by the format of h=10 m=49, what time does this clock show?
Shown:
h=12 m=19
